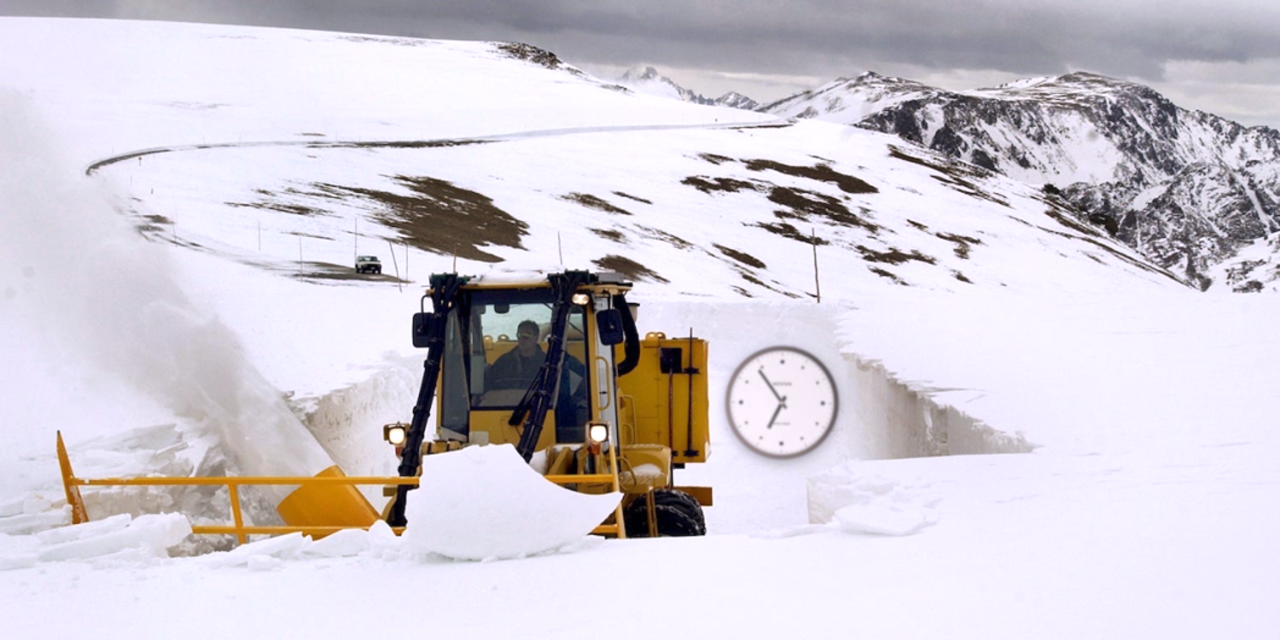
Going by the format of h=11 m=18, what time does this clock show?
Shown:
h=6 m=54
